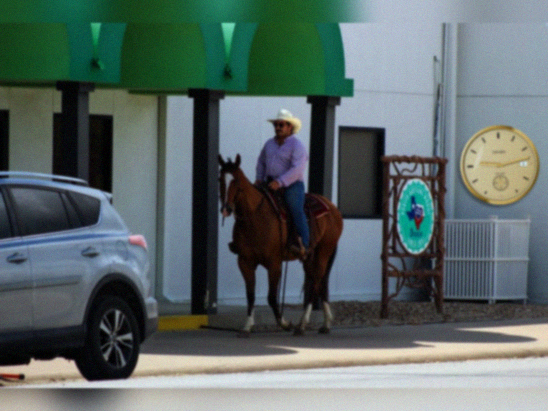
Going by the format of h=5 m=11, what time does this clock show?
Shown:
h=9 m=13
